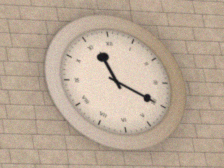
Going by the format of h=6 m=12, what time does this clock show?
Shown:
h=11 m=20
